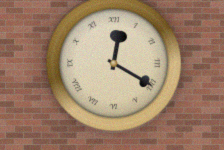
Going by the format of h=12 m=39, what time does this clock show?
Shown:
h=12 m=20
